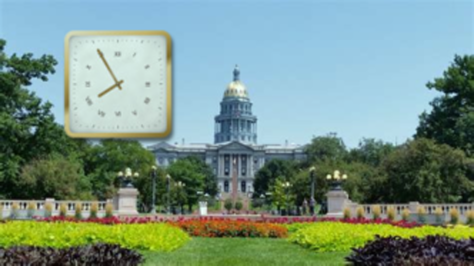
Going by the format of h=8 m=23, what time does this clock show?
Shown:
h=7 m=55
